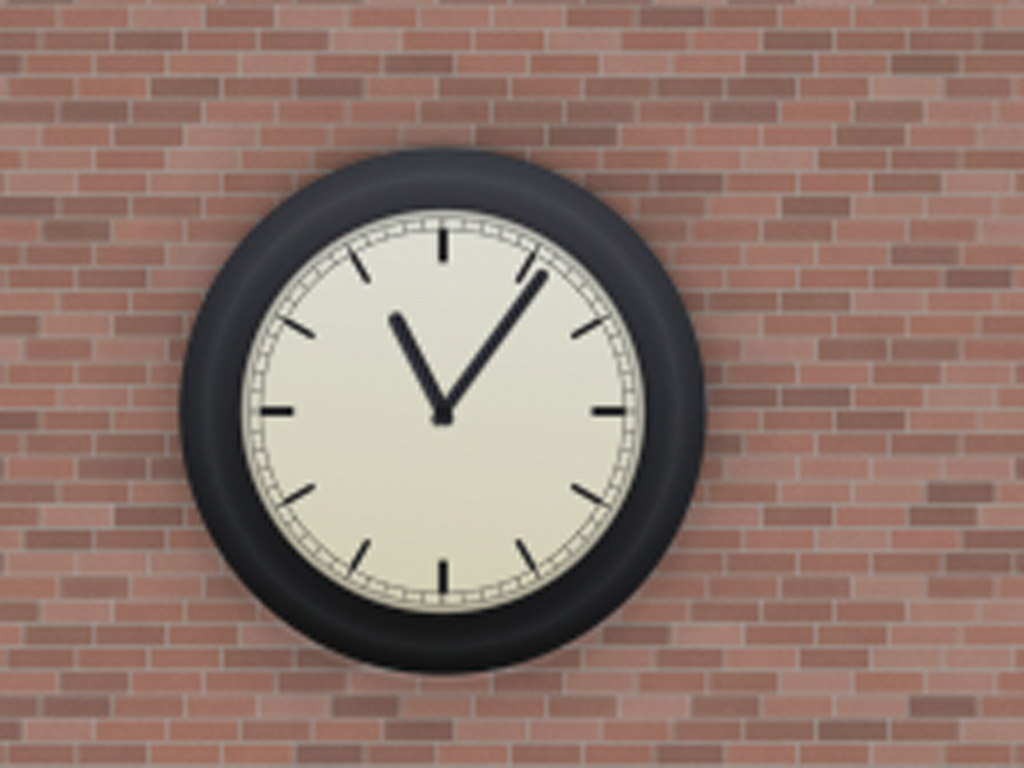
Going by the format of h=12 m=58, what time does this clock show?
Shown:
h=11 m=6
